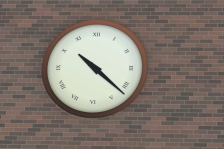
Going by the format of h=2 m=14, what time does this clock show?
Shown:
h=10 m=22
